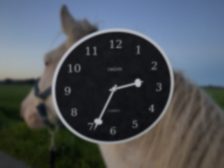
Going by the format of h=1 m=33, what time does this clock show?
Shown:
h=2 m=34
